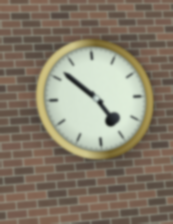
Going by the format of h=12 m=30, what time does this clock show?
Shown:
h=4 m=52
